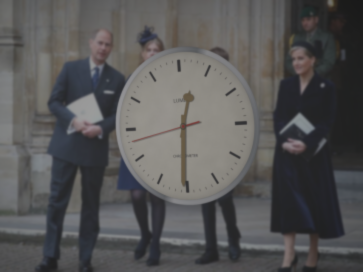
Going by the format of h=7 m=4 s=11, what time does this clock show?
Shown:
h=12 m=30 s=43
